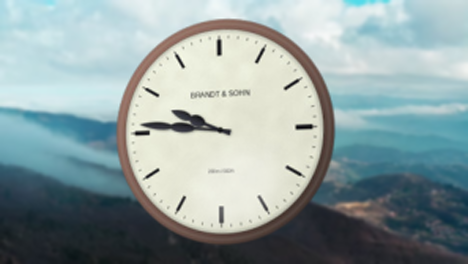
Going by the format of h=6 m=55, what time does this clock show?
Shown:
h=9 m=46
